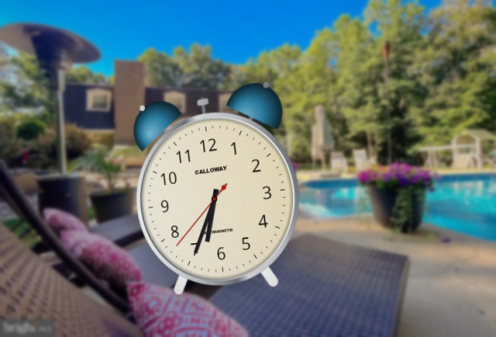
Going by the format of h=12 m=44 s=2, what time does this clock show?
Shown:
h=6 m=34 s=38
